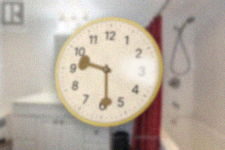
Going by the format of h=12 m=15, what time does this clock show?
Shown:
h=9 m=29
